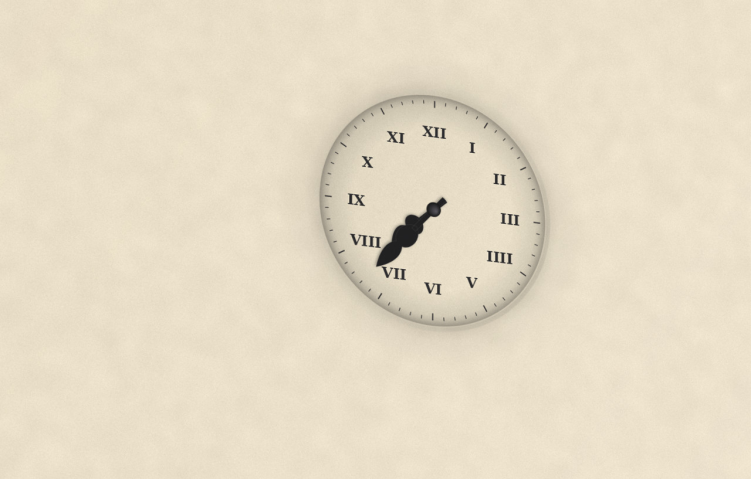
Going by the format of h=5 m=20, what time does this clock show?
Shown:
h=7 m=37
